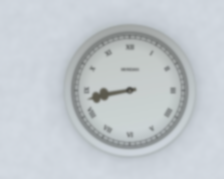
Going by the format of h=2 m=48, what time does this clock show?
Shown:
h=8 m=43
